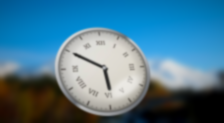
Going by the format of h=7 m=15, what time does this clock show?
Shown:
h=5 m=50
